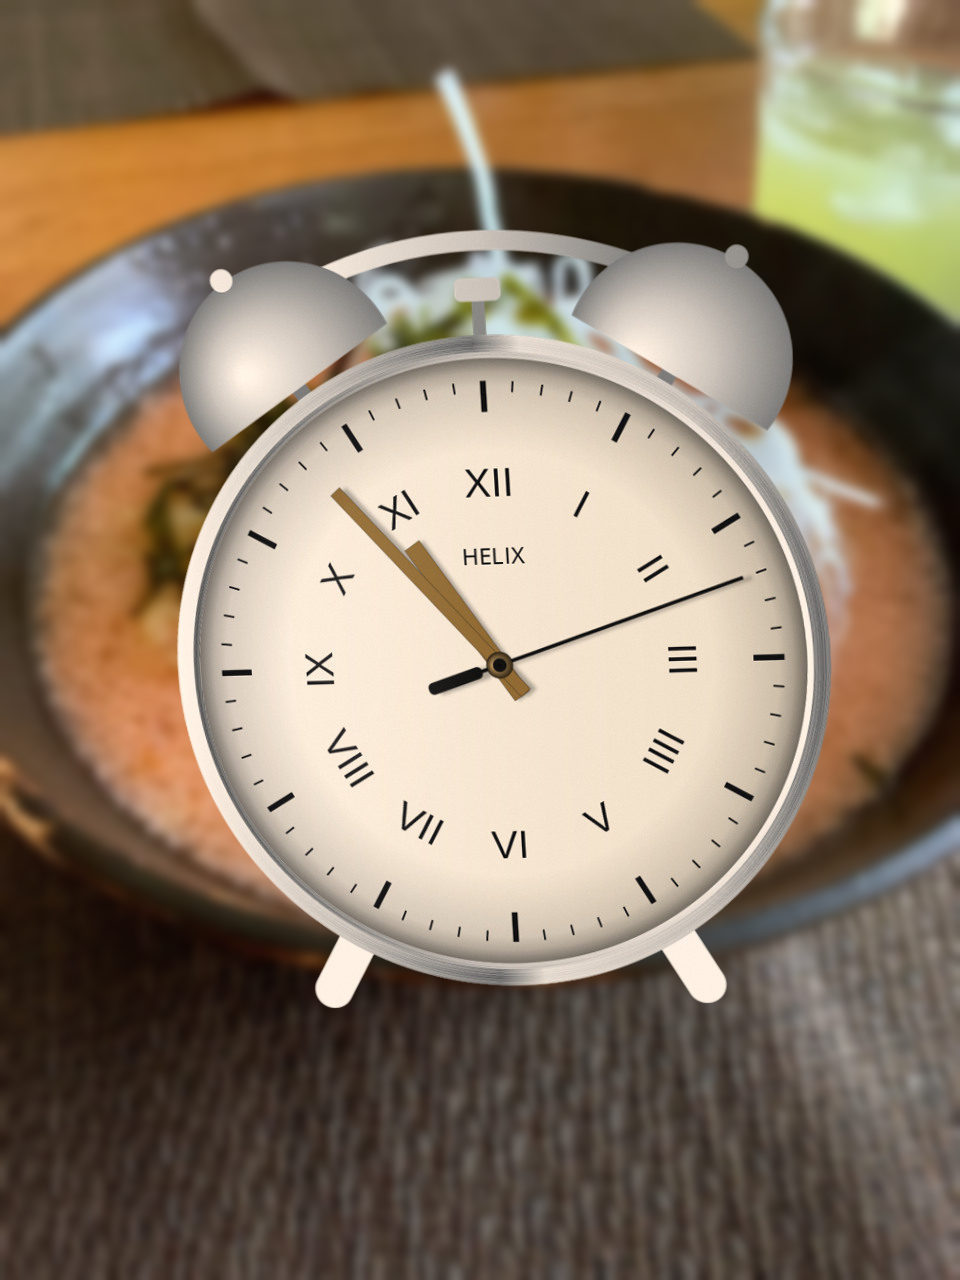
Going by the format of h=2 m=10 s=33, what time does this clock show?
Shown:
h=10 m=53 s=12
